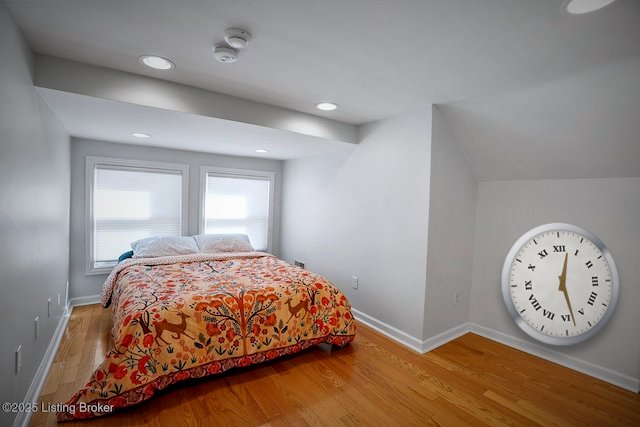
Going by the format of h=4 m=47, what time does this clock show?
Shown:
h=12 m=28
